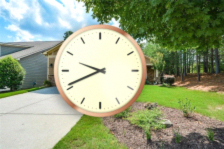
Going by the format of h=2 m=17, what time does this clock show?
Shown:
h=9 m=41
